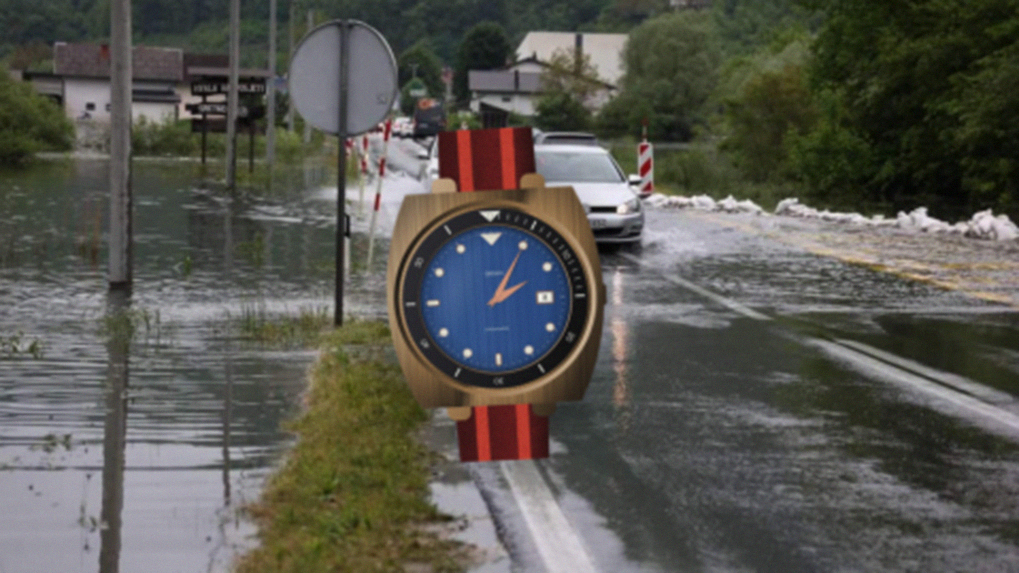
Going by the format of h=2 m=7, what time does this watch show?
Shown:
h=2 m=5
